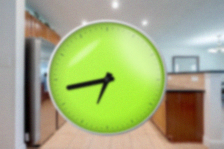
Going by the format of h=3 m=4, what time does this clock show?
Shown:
h=6 m=43
